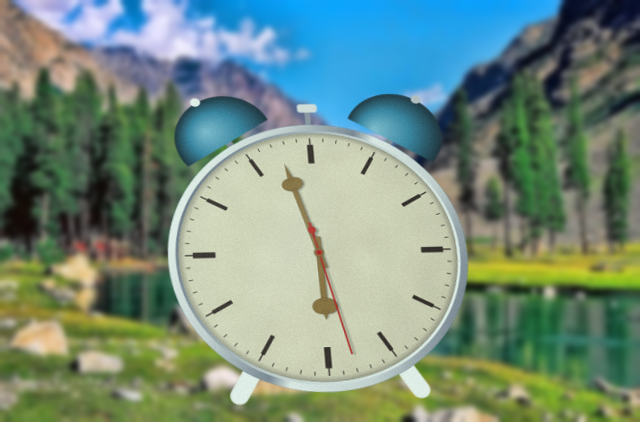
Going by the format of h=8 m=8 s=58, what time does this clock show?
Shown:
h=5 m=57 s=28
